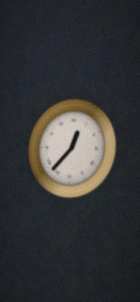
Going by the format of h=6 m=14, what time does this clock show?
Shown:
h=12 m=37
